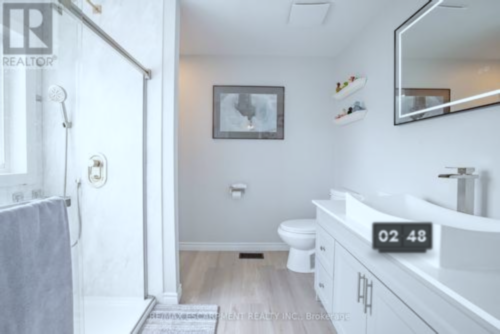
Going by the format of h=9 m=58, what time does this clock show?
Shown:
h=2 m=48
